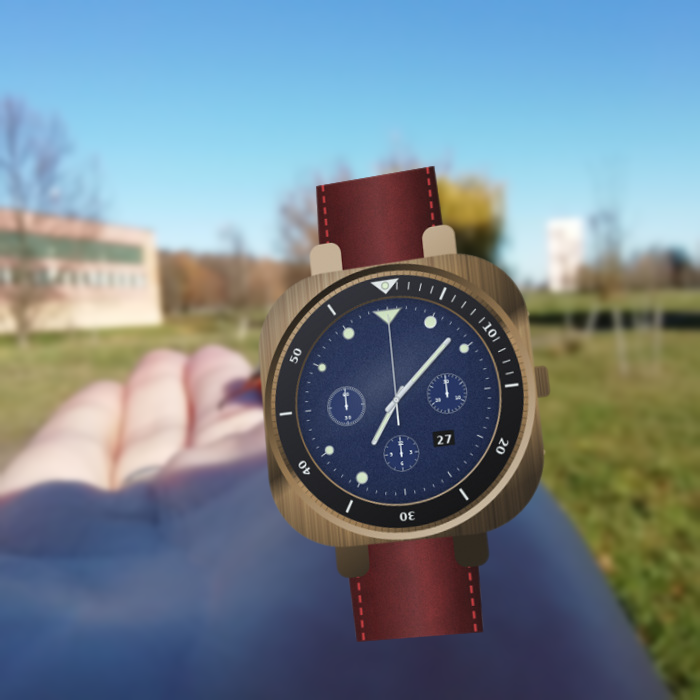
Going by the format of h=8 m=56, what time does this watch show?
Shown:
h=7 m=8
